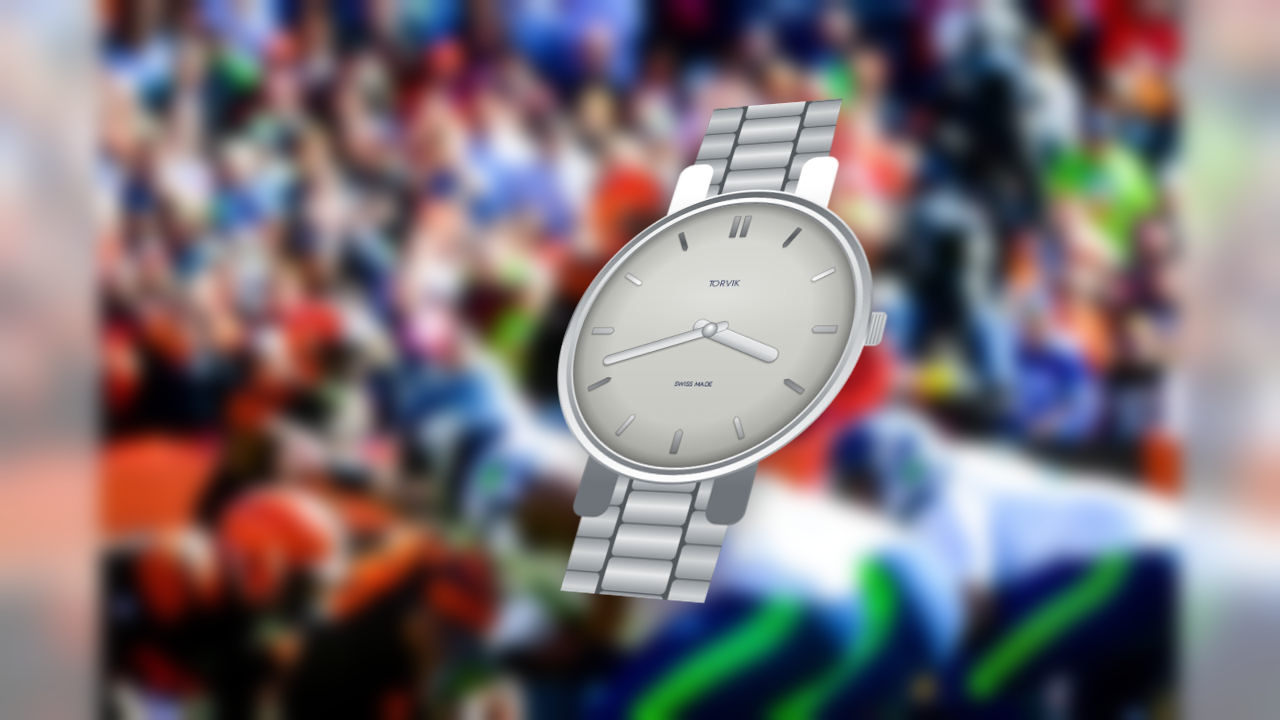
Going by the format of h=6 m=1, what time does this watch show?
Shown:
h=3 m=42
